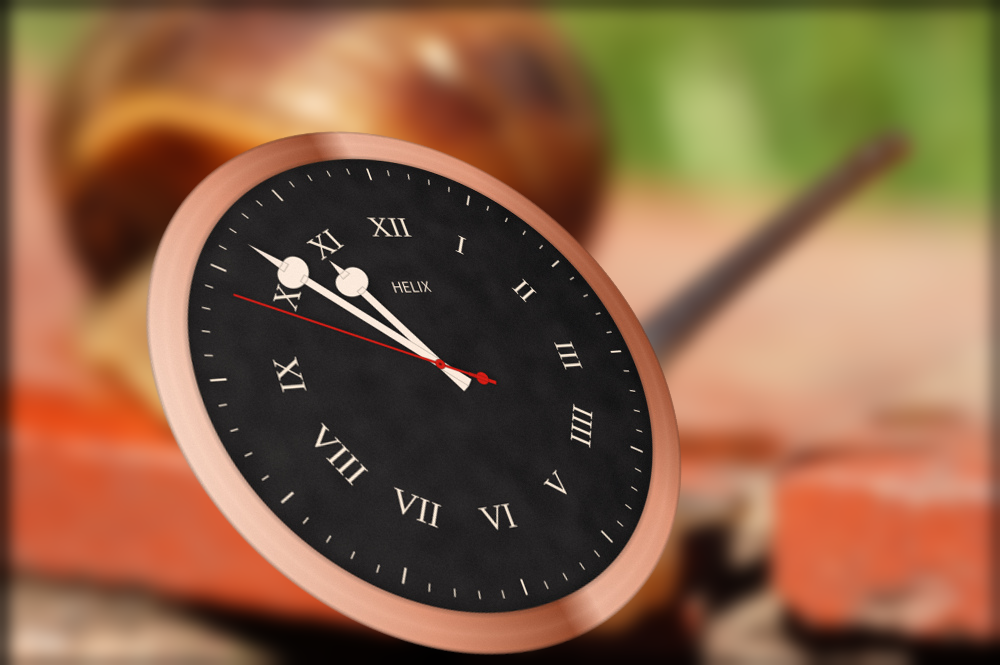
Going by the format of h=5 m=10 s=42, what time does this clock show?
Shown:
h=10 m=51 s=49
